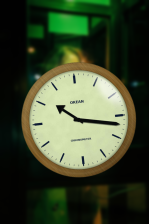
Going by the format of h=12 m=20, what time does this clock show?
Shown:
h=10 m=17
